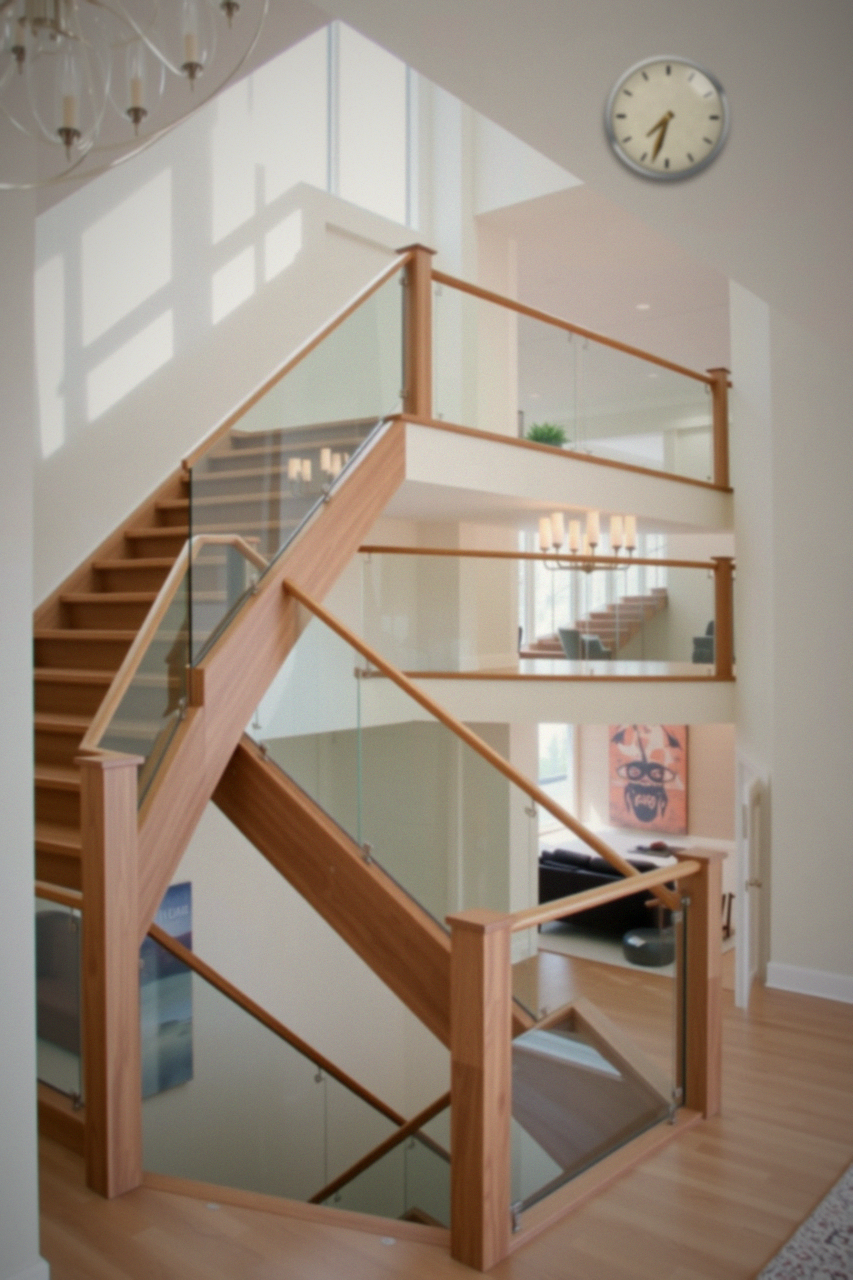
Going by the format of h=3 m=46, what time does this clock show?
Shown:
h=7 m=33
